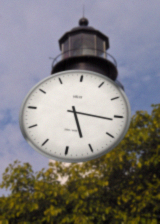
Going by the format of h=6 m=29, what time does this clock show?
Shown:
h=5 m=16
